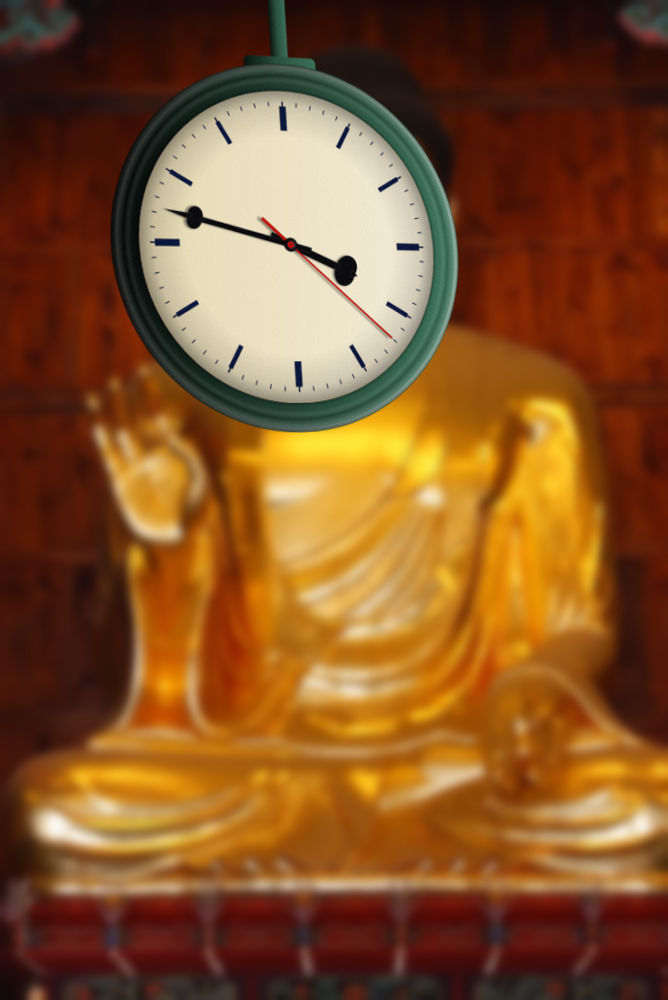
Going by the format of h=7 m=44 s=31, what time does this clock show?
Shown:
h=3 m=47 s=22
